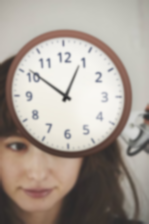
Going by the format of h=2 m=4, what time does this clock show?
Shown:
h=12 m=51
